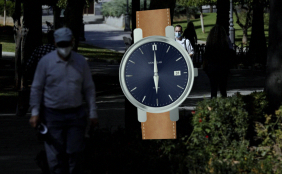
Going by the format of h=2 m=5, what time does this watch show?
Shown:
h=6 m=0
